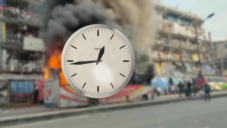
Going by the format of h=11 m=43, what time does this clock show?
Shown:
h=12 m=44
